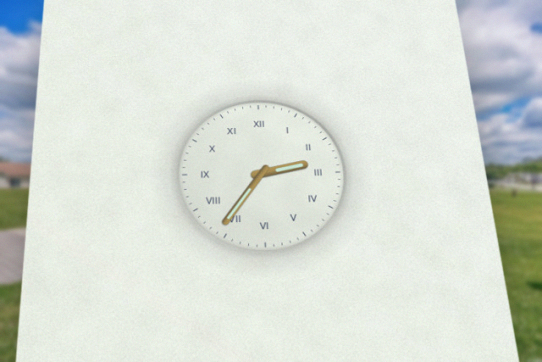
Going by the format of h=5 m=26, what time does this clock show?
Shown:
h=2 m=36
